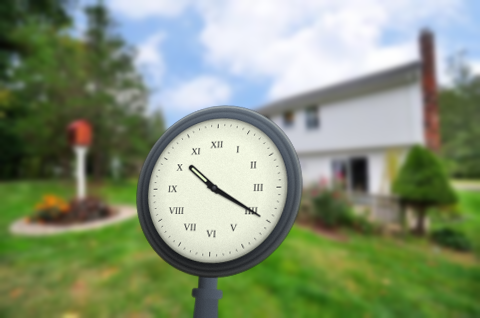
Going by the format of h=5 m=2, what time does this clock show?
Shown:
h=10 m=20
